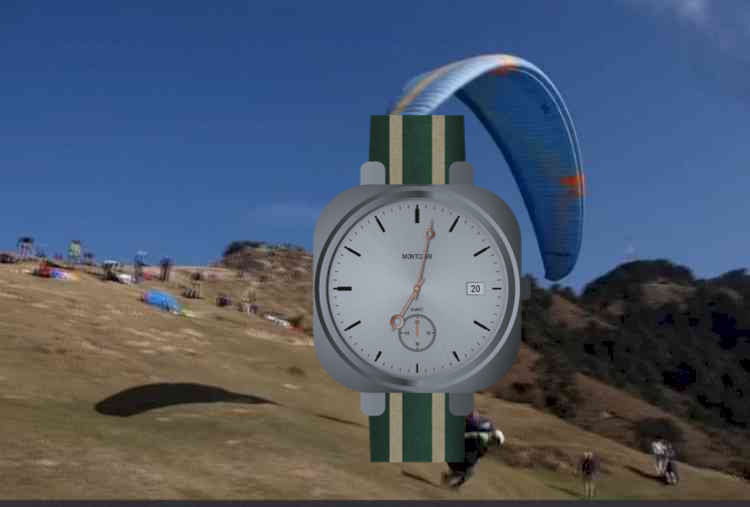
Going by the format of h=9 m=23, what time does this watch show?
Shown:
h=7 m=2
